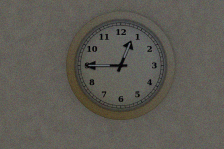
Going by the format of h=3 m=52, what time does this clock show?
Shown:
h=12 m=45
